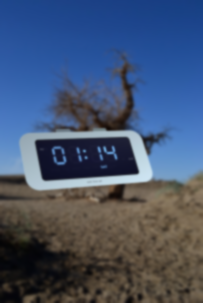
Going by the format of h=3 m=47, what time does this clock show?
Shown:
h=1 m=14
